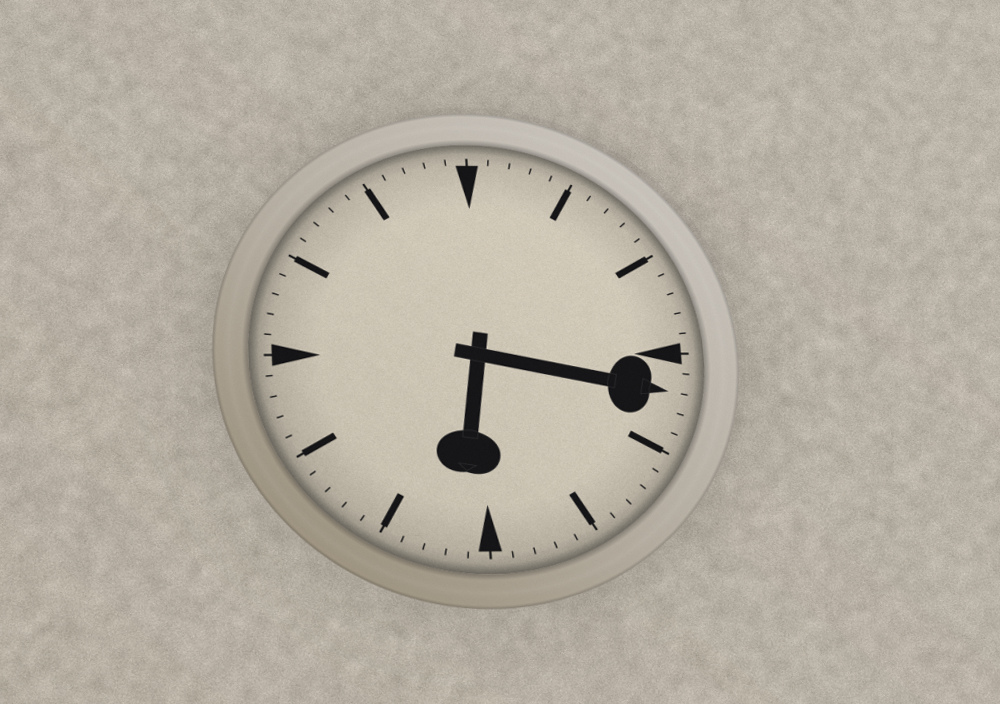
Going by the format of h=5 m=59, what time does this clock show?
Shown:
h=6 m=17
